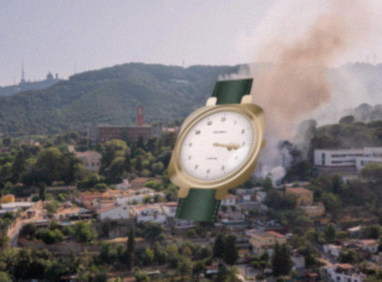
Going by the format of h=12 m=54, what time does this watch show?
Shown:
h=3 m=16
